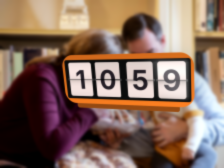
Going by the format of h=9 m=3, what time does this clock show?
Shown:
h=10 m=59
